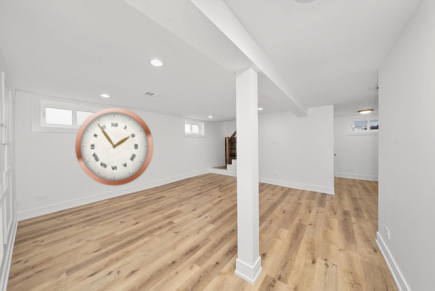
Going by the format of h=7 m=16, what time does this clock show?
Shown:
h=1 m=54
